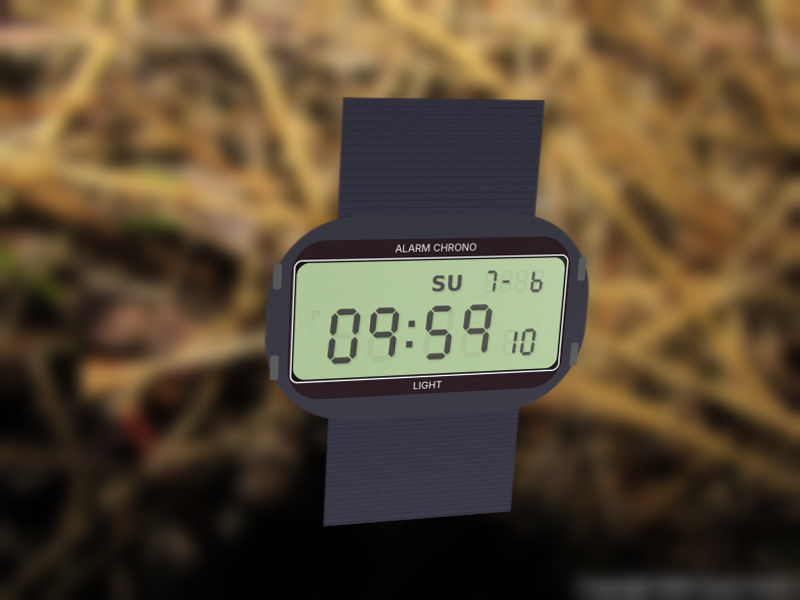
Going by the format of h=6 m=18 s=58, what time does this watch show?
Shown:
h=9 m=59 s=10
